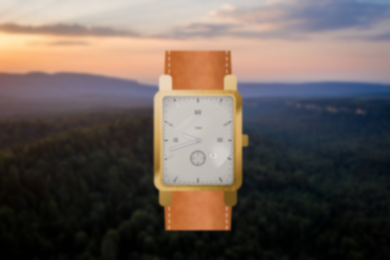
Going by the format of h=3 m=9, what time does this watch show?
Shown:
h=9 m=42
